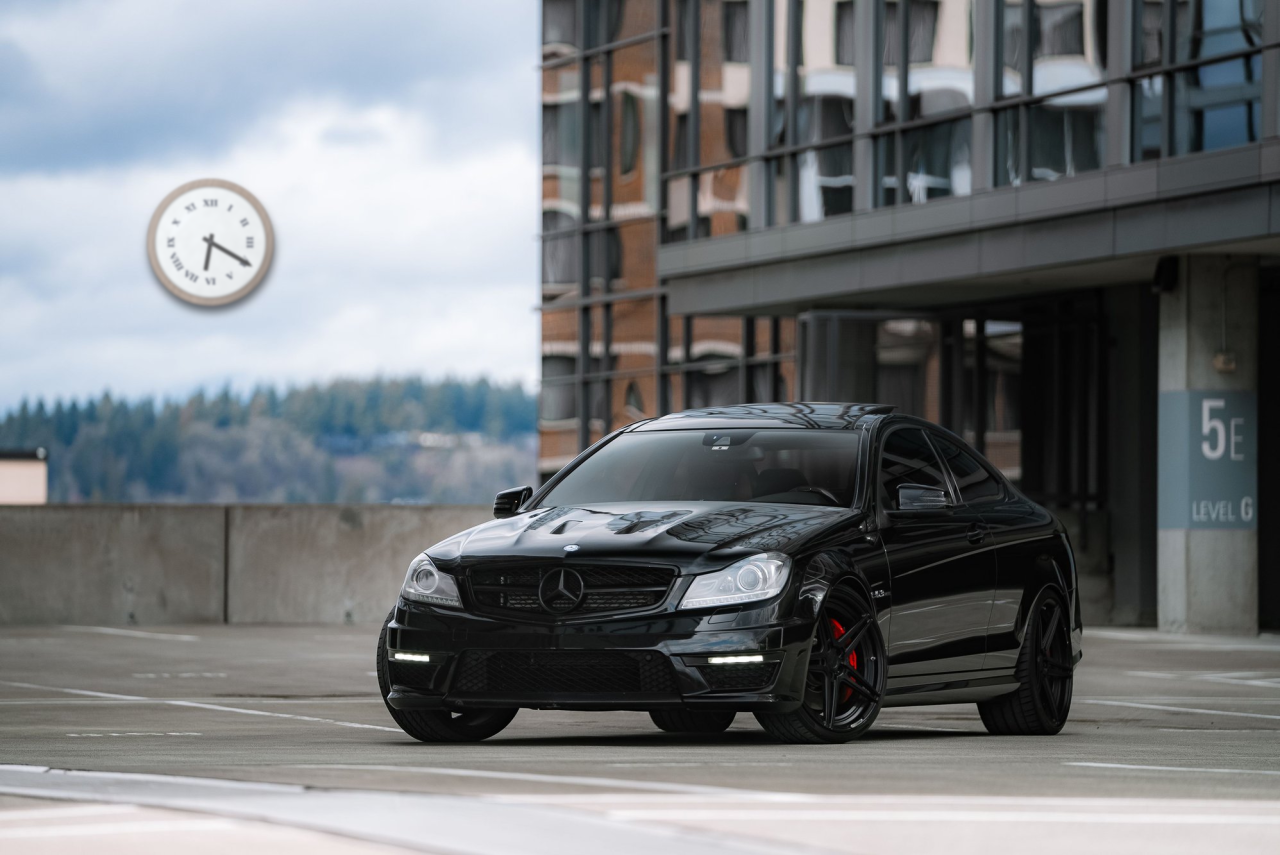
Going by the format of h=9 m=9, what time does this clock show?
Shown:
h=6 m=20
